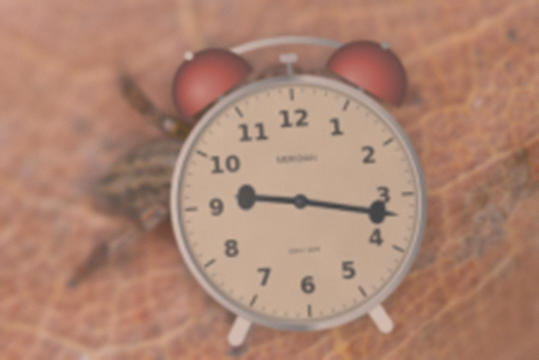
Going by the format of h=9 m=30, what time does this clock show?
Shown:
h=9 m=17
